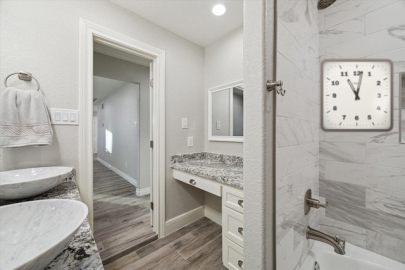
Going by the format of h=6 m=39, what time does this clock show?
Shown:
h=11 m=2
